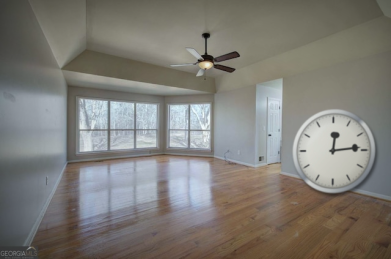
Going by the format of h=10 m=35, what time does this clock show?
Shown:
h=12 m=14
